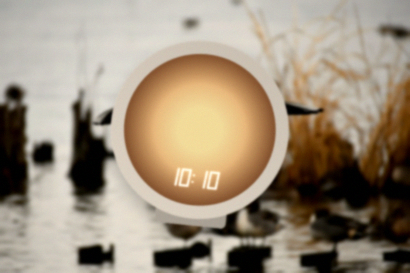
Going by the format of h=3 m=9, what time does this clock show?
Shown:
h=10 m=10
